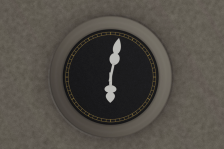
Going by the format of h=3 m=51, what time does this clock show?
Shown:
h=6 m=2
